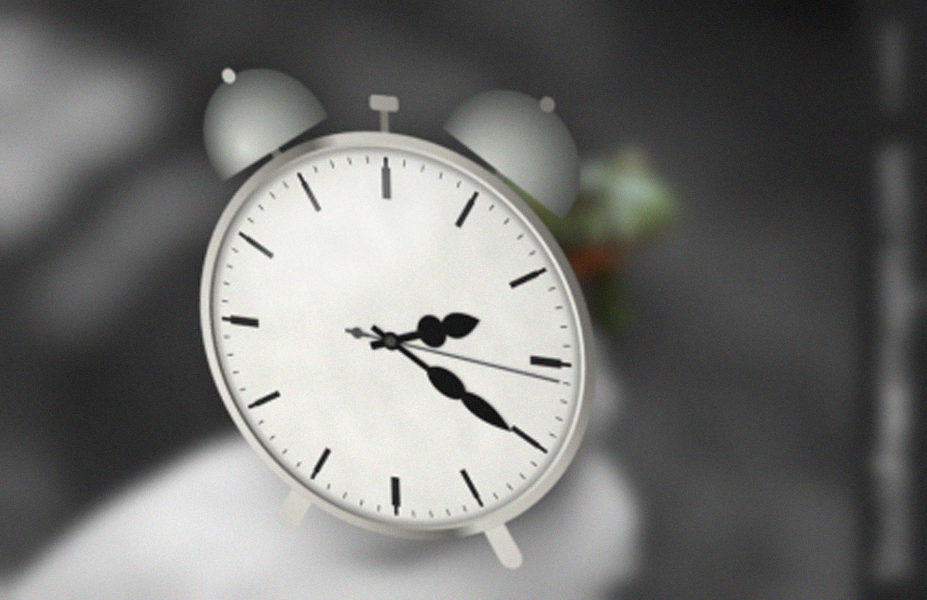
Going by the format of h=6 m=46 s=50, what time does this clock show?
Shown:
h=2 m=20 s=16
